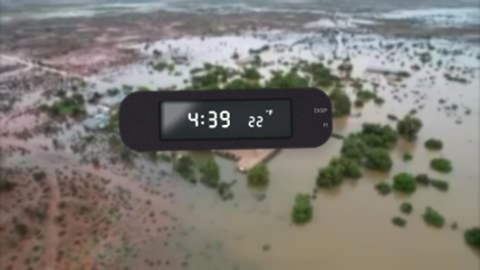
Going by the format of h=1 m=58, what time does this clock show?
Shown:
h=4 m=39
